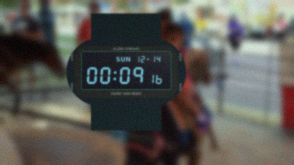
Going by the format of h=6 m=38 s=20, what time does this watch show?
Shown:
h=0 m=9 s=16
